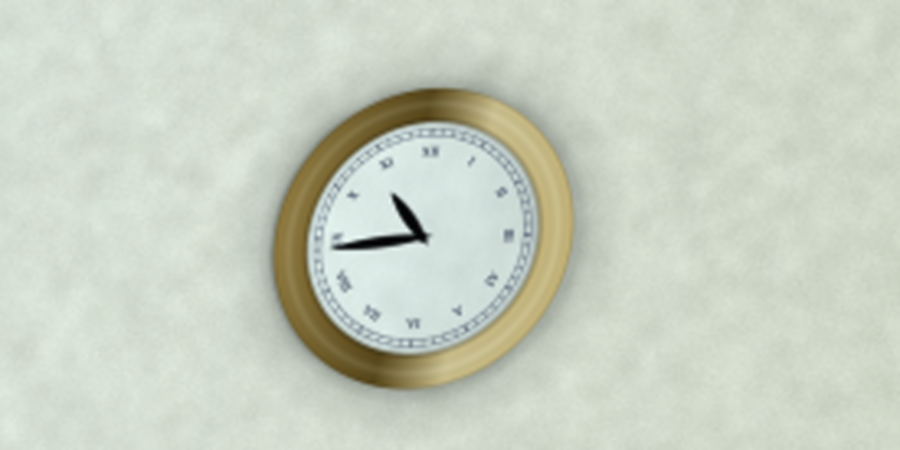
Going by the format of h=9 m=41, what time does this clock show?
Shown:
h=10 m=44
